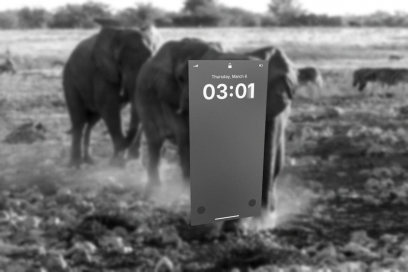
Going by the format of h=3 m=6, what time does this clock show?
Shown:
h=3 m=1
